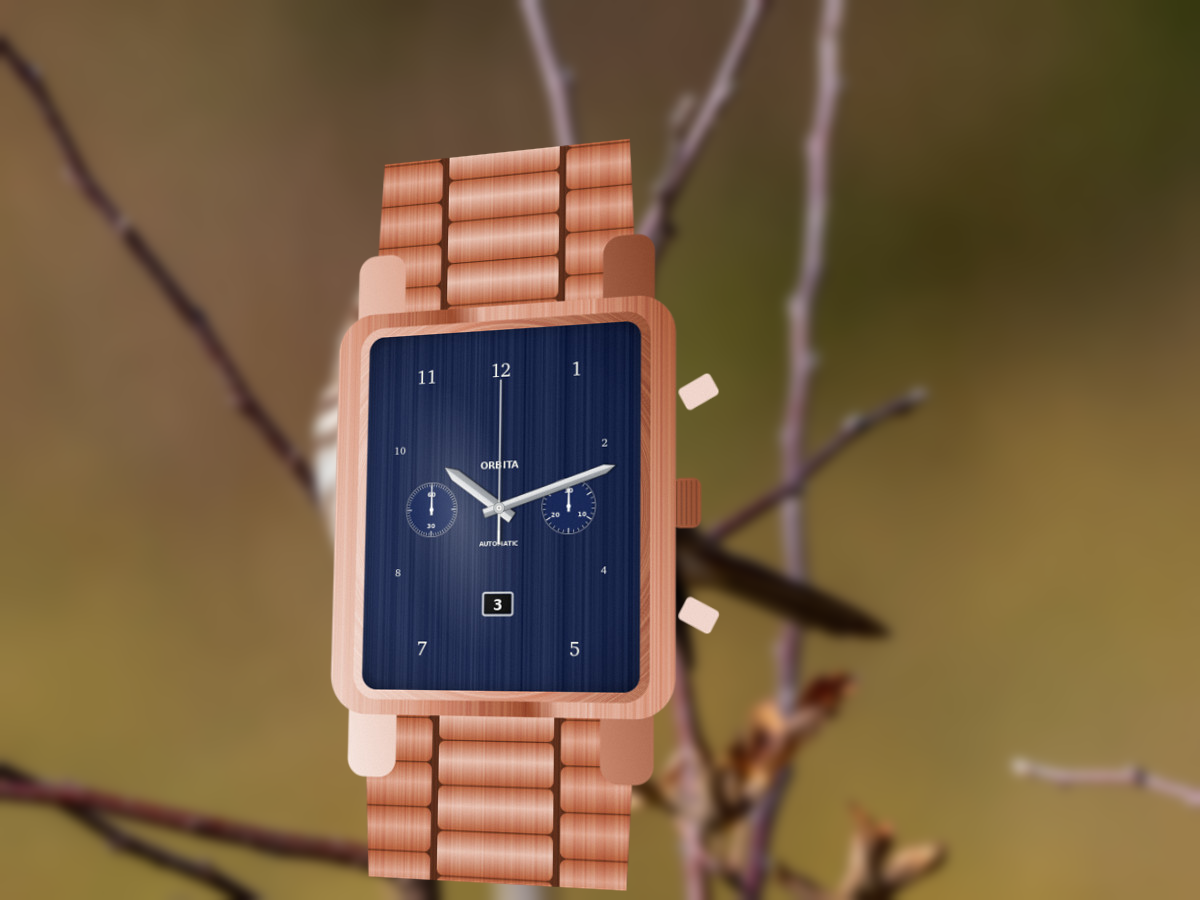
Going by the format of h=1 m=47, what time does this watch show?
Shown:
h=10 m=12
